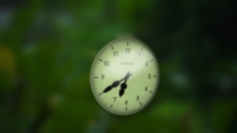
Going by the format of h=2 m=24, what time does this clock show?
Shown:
h=6 m=40
